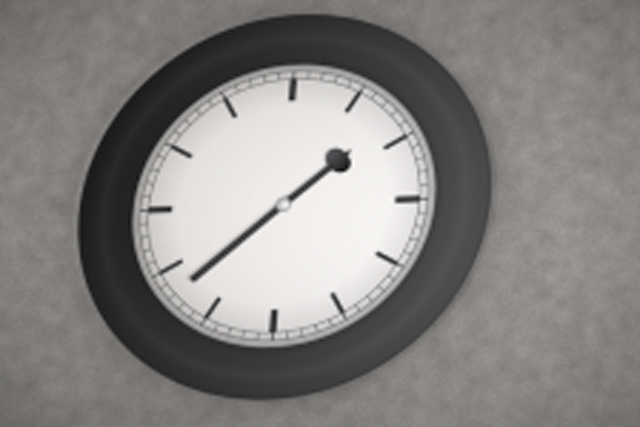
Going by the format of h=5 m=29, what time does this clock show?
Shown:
h=1 m=38
